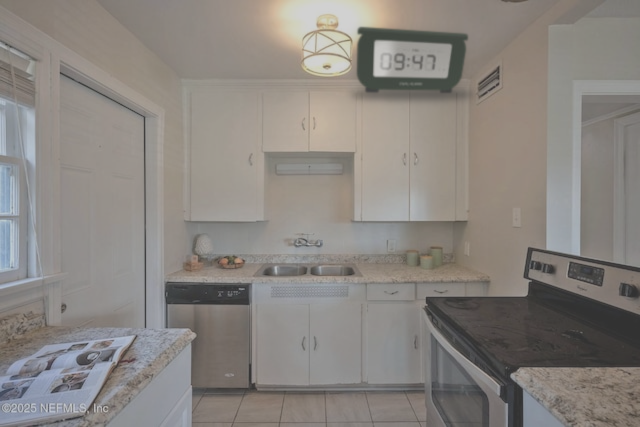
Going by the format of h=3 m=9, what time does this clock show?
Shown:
h=9 m=47
